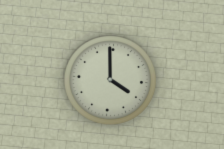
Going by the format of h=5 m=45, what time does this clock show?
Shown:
h=3 m=59
